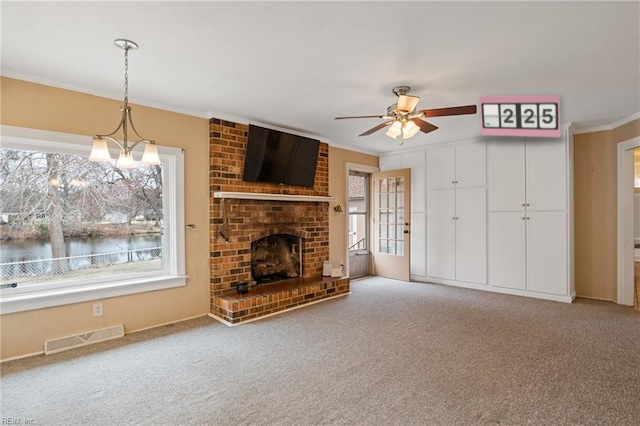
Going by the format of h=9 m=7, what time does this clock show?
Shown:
h=2 m=25
